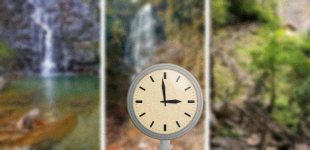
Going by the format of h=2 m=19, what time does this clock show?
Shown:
h=2 m=59
